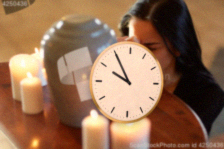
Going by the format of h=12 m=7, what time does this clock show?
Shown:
h=9 m=55
